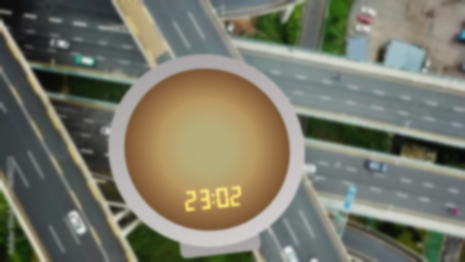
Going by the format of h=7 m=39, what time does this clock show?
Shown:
h=23 m=2
